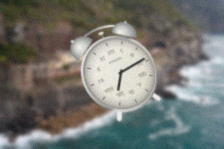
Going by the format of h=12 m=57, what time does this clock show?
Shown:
h=7 m=14
